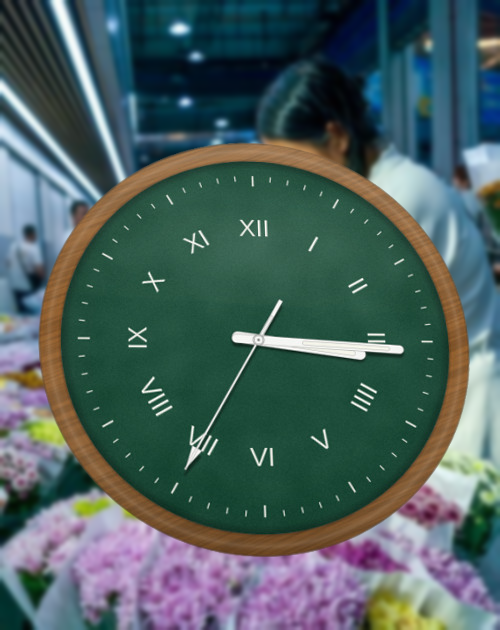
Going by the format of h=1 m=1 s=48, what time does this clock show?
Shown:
h=3 m=15 s=35
